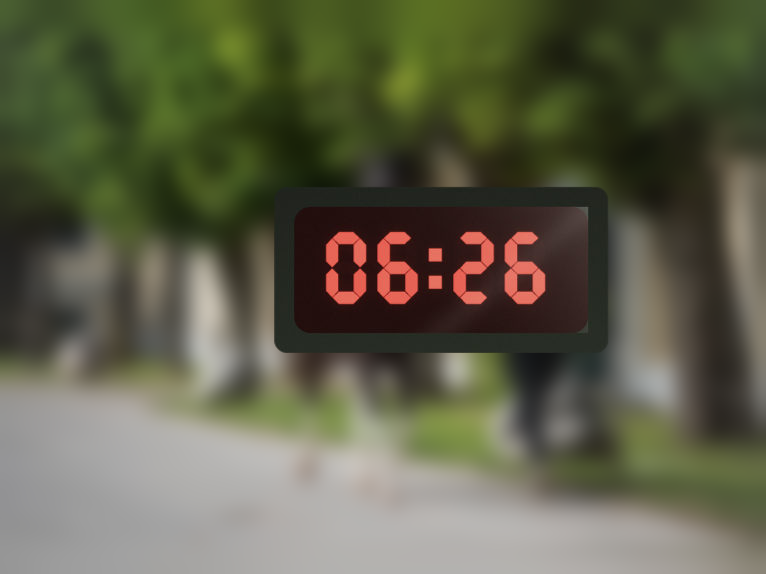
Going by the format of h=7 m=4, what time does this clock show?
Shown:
h=6 m=26
